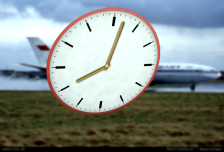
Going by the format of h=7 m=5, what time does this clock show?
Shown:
h=8 m=2
